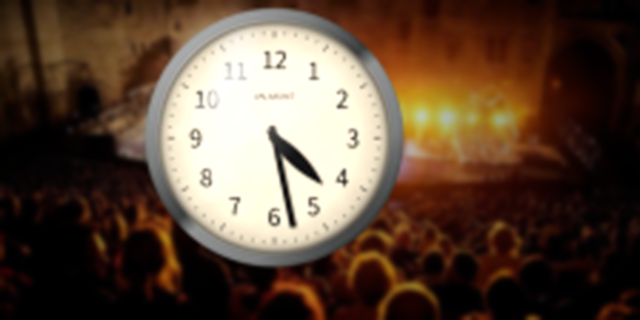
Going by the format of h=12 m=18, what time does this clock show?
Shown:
h=4 m=28
